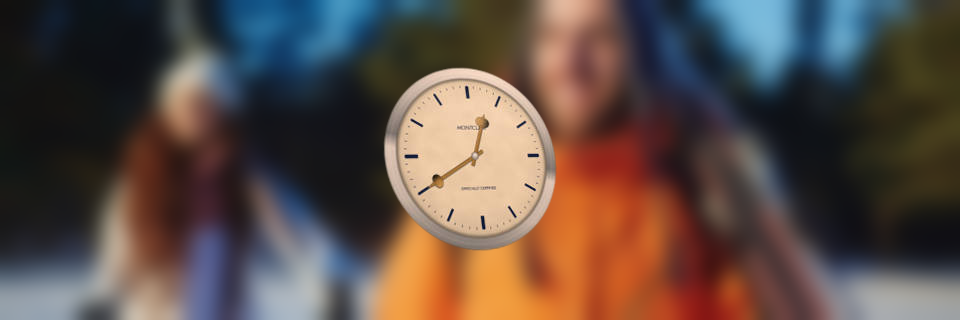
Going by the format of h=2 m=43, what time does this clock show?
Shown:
h=12 m=40
